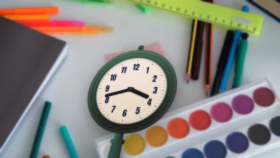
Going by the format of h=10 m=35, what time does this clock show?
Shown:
h=3 m=42
